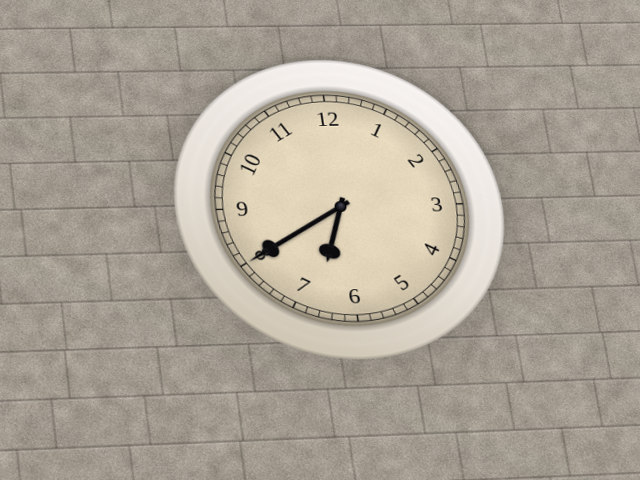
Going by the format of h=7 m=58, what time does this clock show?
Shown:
h=6 m=40
